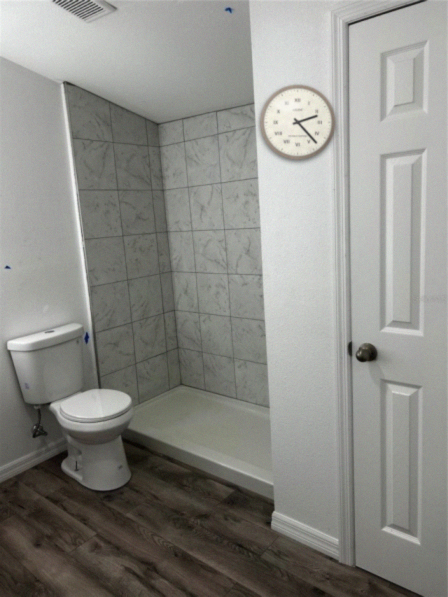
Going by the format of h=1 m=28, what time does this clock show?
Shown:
h=2 m=23
